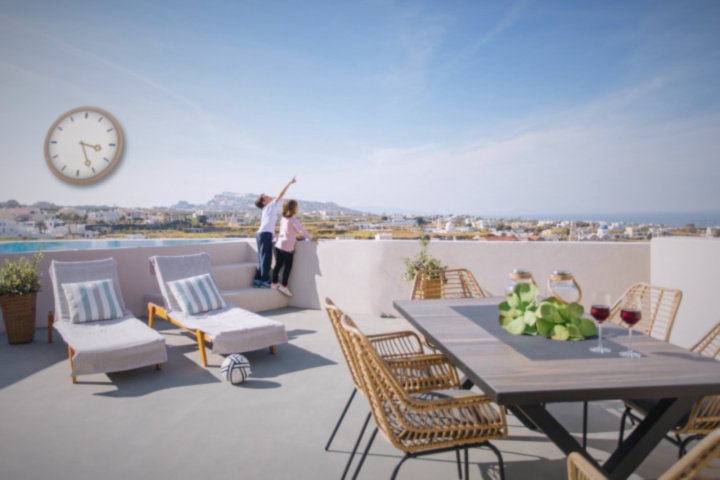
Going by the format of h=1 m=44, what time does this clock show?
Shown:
h=3 m=26
